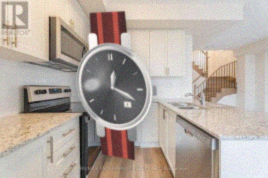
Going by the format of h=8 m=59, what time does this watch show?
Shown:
h=12 m=19
